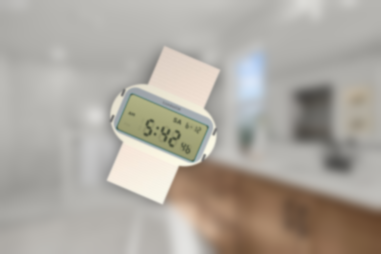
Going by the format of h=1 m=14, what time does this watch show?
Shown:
h=5 m=42
